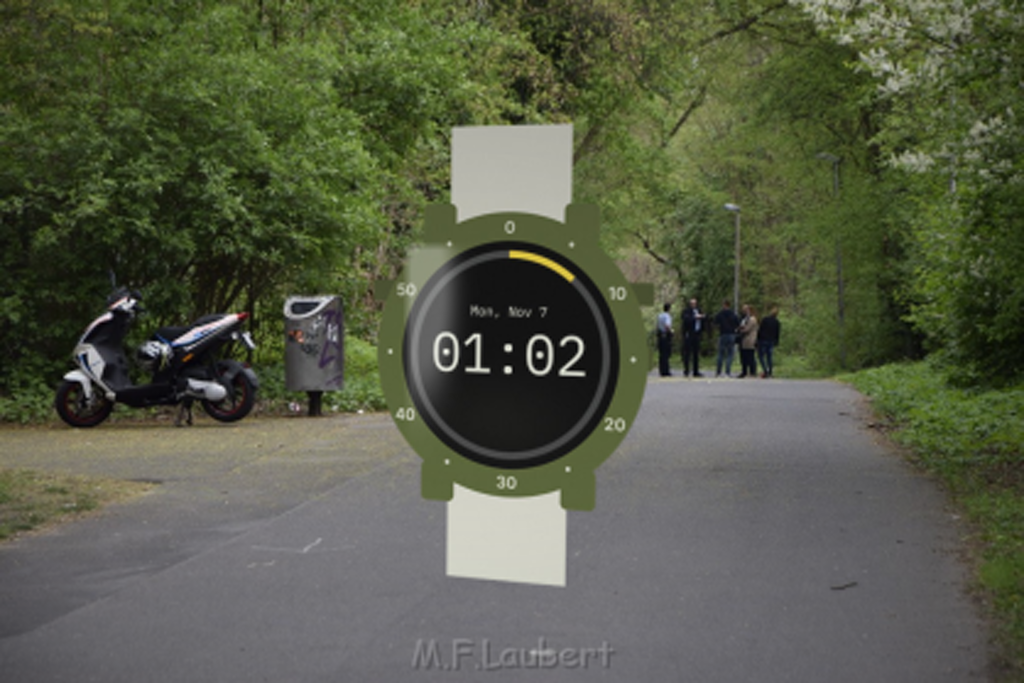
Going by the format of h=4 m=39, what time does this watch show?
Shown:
h=1 m=2
